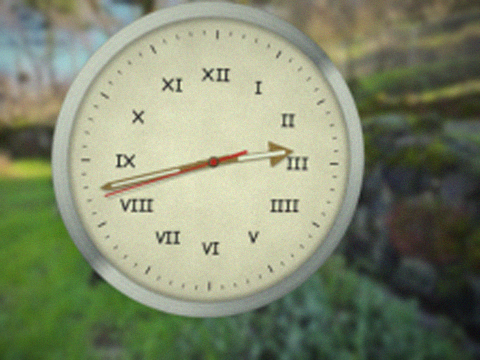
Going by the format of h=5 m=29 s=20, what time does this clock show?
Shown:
h=2 m=42 s=42
